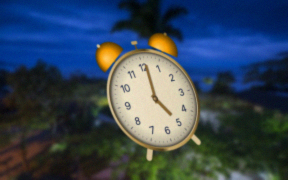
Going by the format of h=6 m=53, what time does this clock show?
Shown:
h=5 m=1
